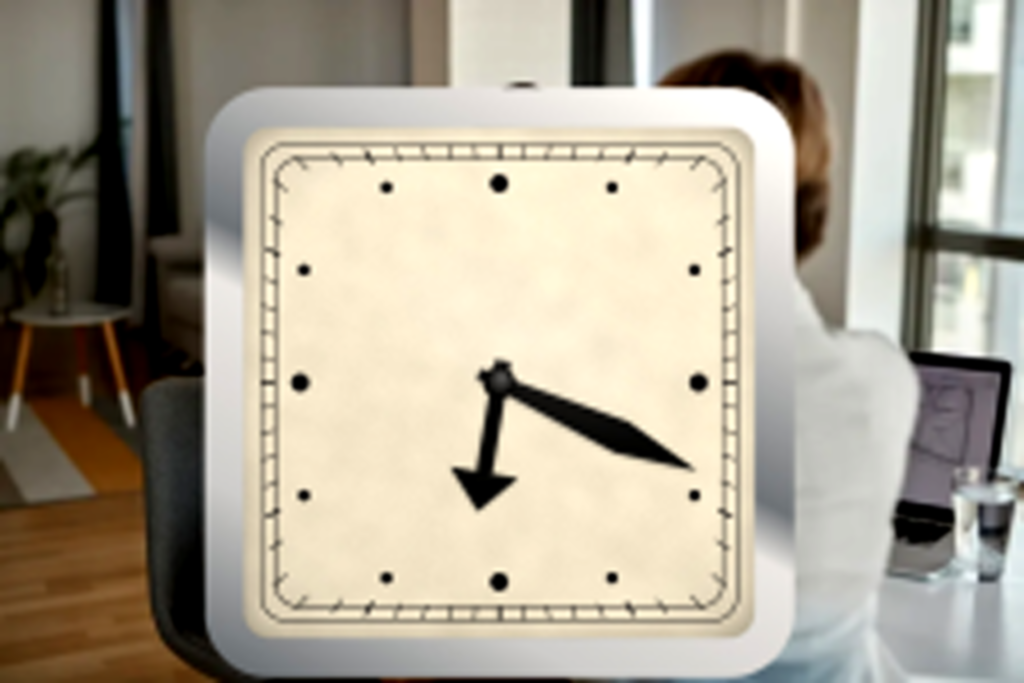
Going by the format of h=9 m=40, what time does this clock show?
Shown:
h=6 m=19
